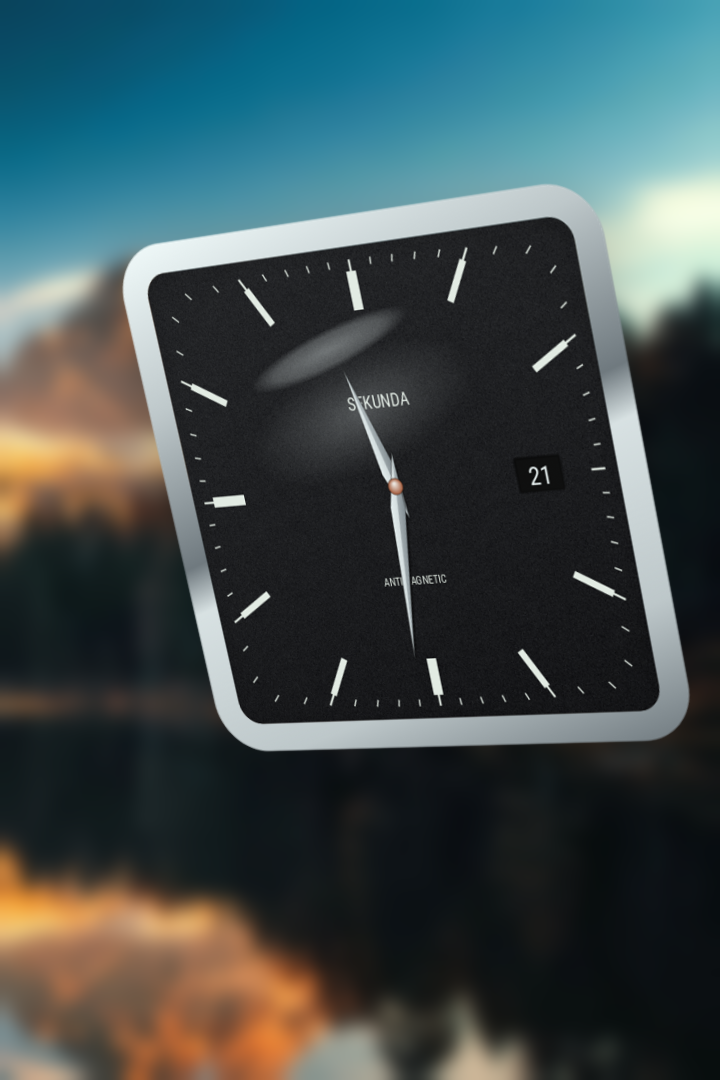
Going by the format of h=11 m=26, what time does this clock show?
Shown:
h=11 m=31
